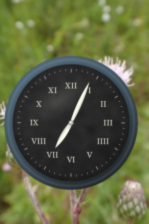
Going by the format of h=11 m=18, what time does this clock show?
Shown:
h=7 m=4
